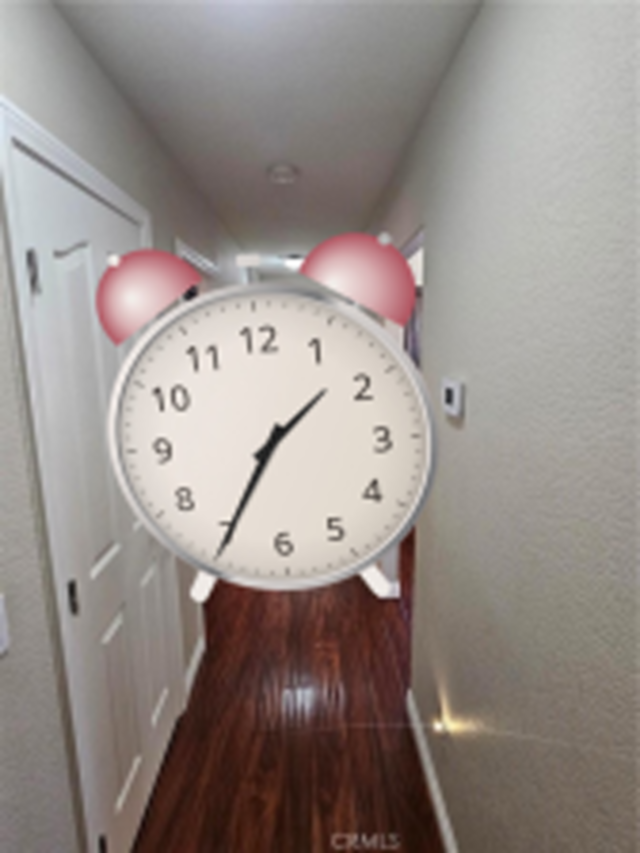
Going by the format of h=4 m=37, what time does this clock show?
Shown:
h=1 m=35
